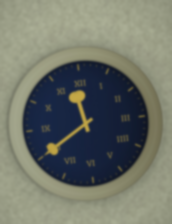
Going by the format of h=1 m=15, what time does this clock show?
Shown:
h=11 m=40
